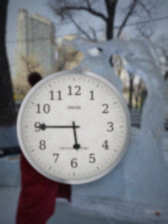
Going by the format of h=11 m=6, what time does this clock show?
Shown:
h=5 m=45
